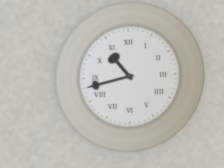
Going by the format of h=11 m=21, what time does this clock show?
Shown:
h=10 m=43
